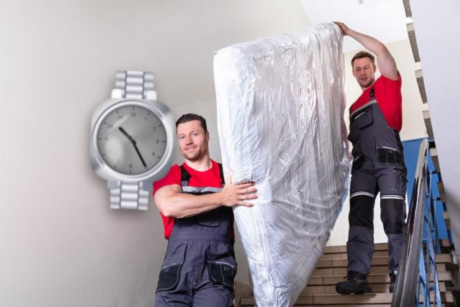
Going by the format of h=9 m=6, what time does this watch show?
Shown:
h=10 m=25
